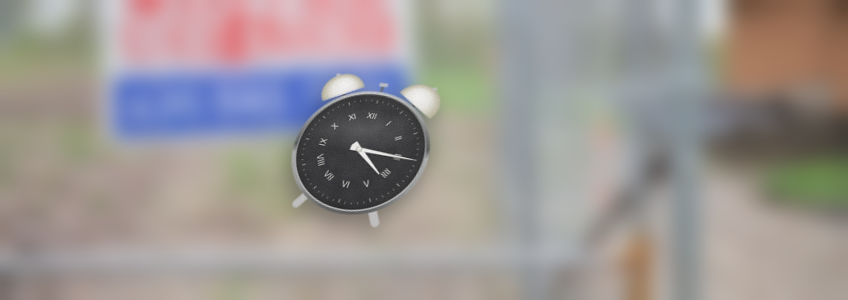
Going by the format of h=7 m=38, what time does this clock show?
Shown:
h=4 m=15
